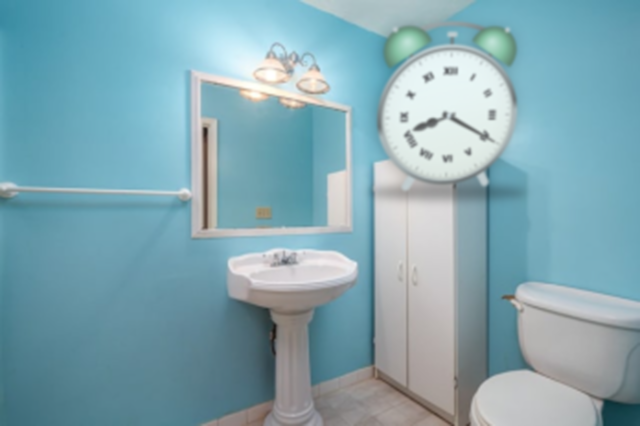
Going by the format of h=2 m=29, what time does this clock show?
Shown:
h=8 m=20
